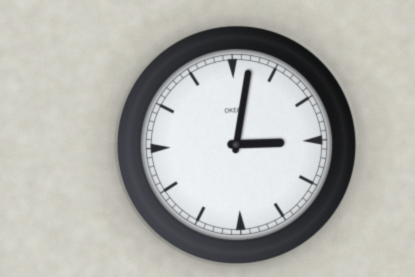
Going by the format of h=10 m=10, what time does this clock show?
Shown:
h=3 m=2
